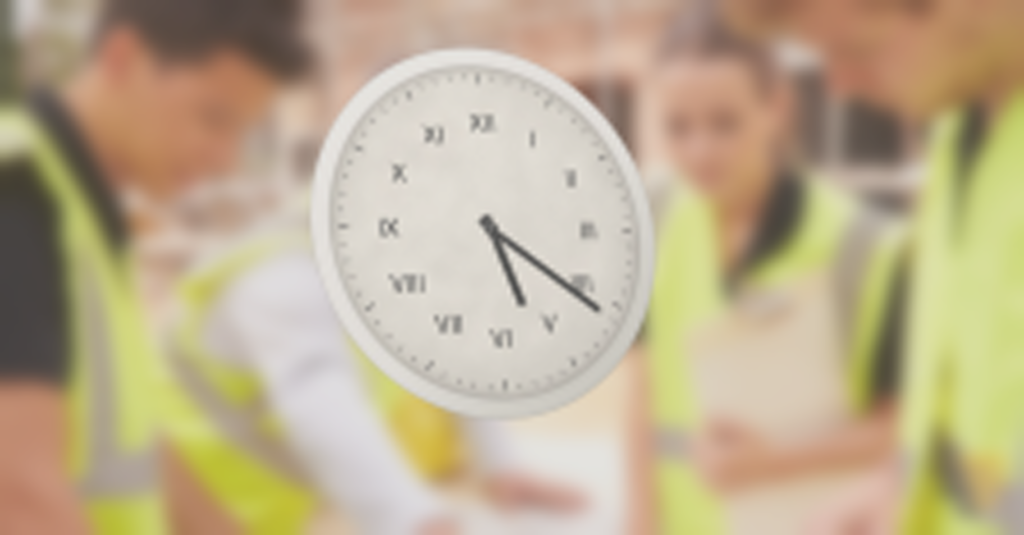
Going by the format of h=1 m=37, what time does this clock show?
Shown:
h=5 m=21
